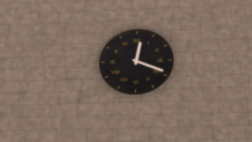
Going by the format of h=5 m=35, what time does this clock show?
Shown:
h=12 m=19
